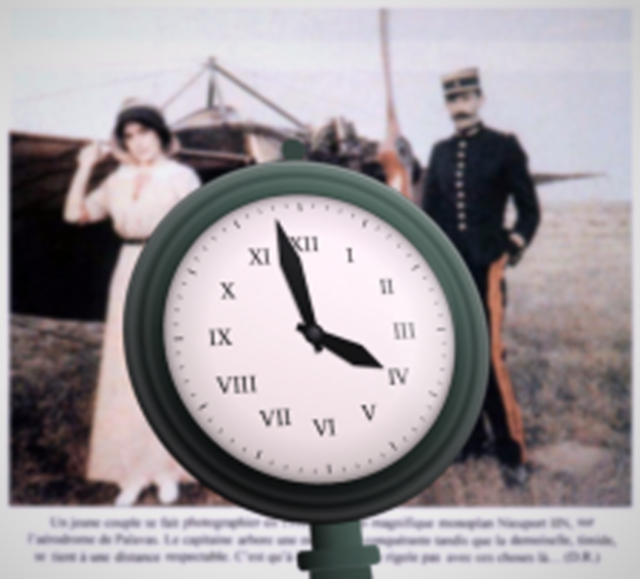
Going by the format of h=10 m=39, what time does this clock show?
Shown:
h=3 m=58
